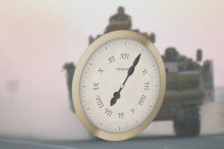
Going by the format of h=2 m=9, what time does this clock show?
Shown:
h=7 m=5
